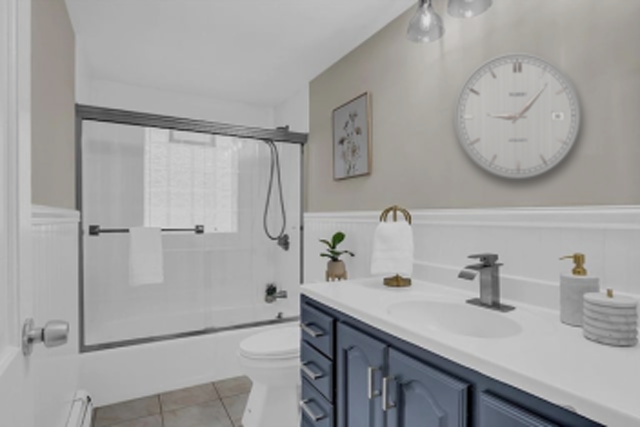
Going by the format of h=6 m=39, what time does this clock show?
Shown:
h=9 m=7
